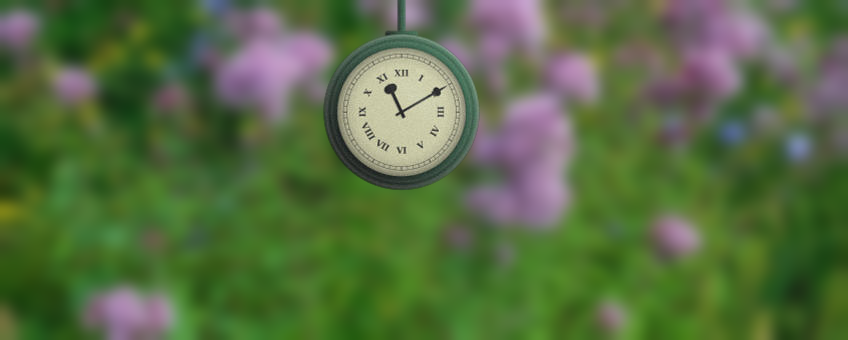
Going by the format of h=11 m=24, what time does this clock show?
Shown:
h=11 m=10
